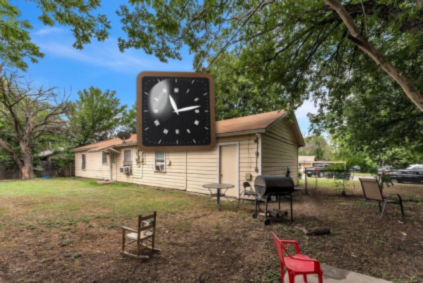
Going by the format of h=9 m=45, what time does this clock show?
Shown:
h=11 m=13
